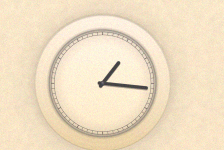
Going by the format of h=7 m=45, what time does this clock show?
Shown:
h=1 m=16
